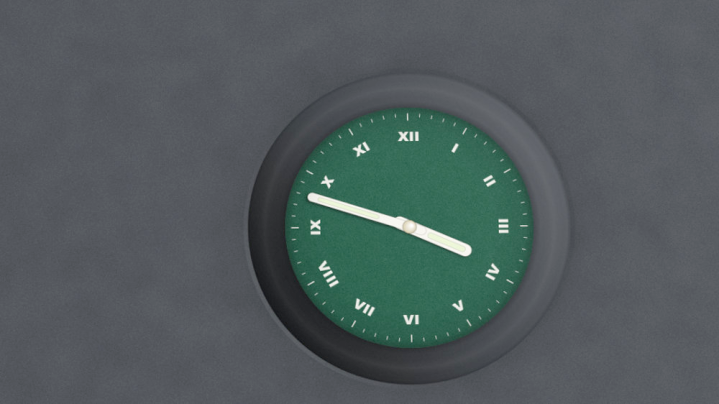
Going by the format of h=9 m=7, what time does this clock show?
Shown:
h=3 m=48
